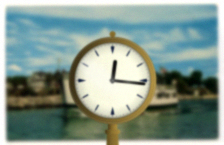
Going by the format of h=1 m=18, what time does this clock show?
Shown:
h=12 m=16
